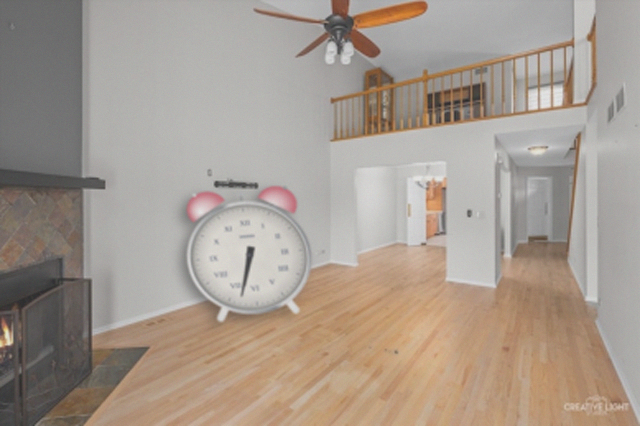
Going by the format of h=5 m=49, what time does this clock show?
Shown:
h=6 m=33
